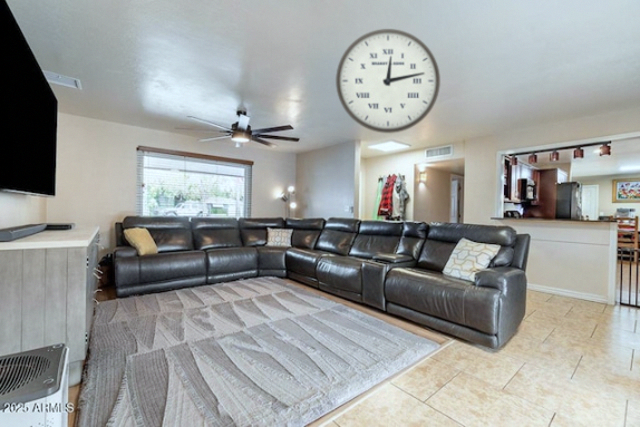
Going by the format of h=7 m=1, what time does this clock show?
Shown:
h=12 m=13
